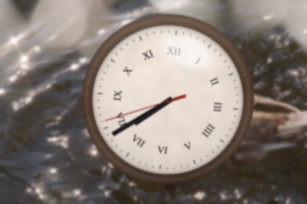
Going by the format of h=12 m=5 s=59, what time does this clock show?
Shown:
h=7 m=38 s=41
